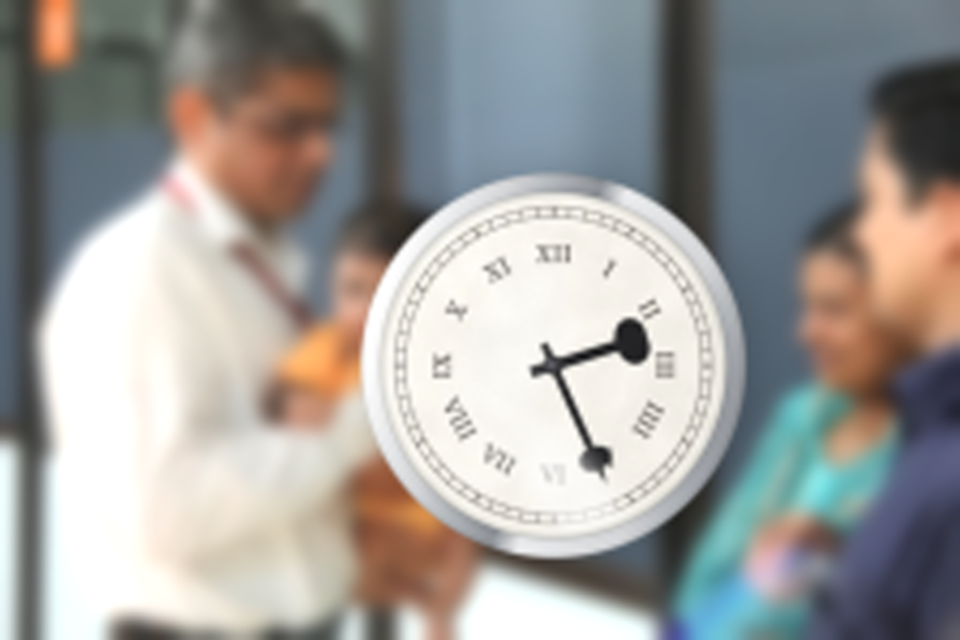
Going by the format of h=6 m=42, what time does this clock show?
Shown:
h=2 m=26
